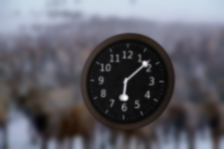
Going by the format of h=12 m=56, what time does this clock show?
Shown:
h=6 m=8
